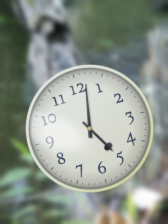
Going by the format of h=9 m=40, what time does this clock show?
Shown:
h=5 m=2
